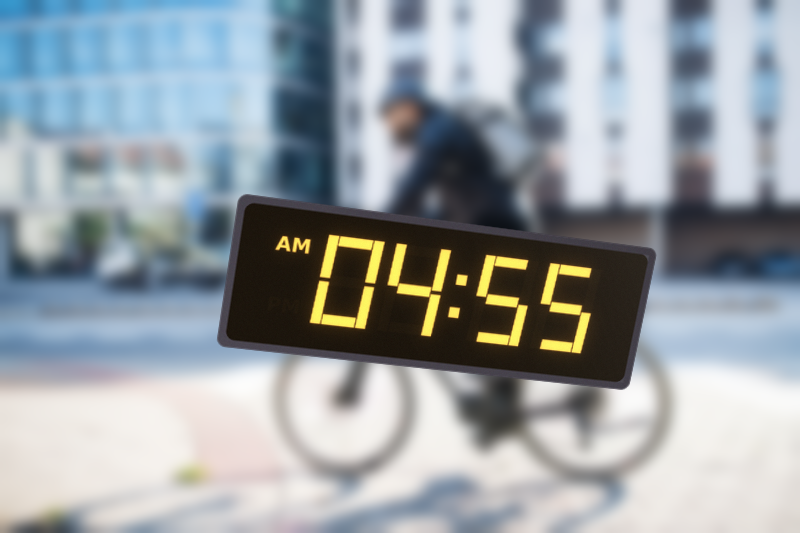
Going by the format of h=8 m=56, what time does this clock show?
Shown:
h=4 m=55
